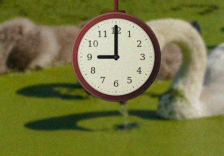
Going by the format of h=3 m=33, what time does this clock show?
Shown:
h=9 m=0
